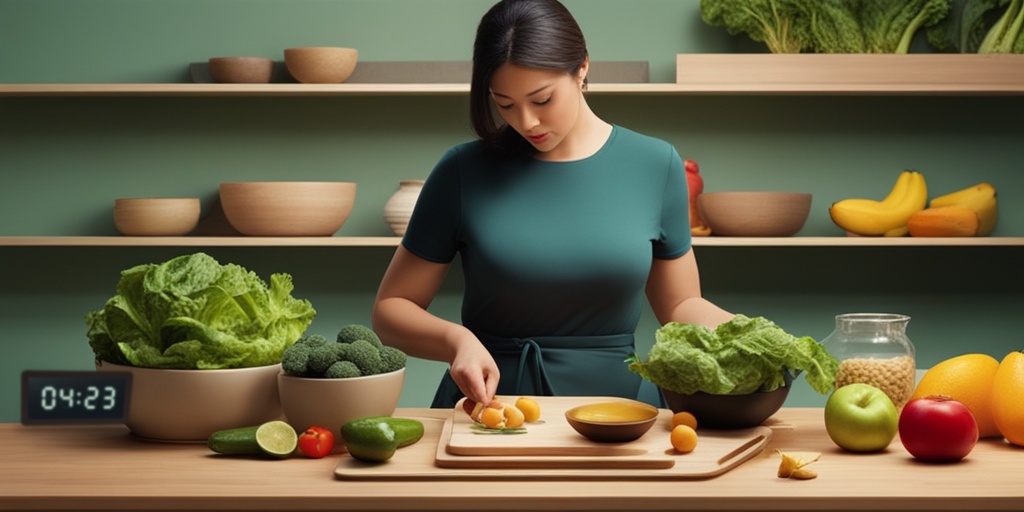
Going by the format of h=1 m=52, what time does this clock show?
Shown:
h=4 m=23
